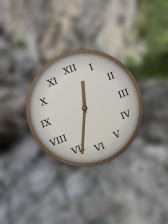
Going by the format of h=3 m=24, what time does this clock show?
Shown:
h=12 m=34
